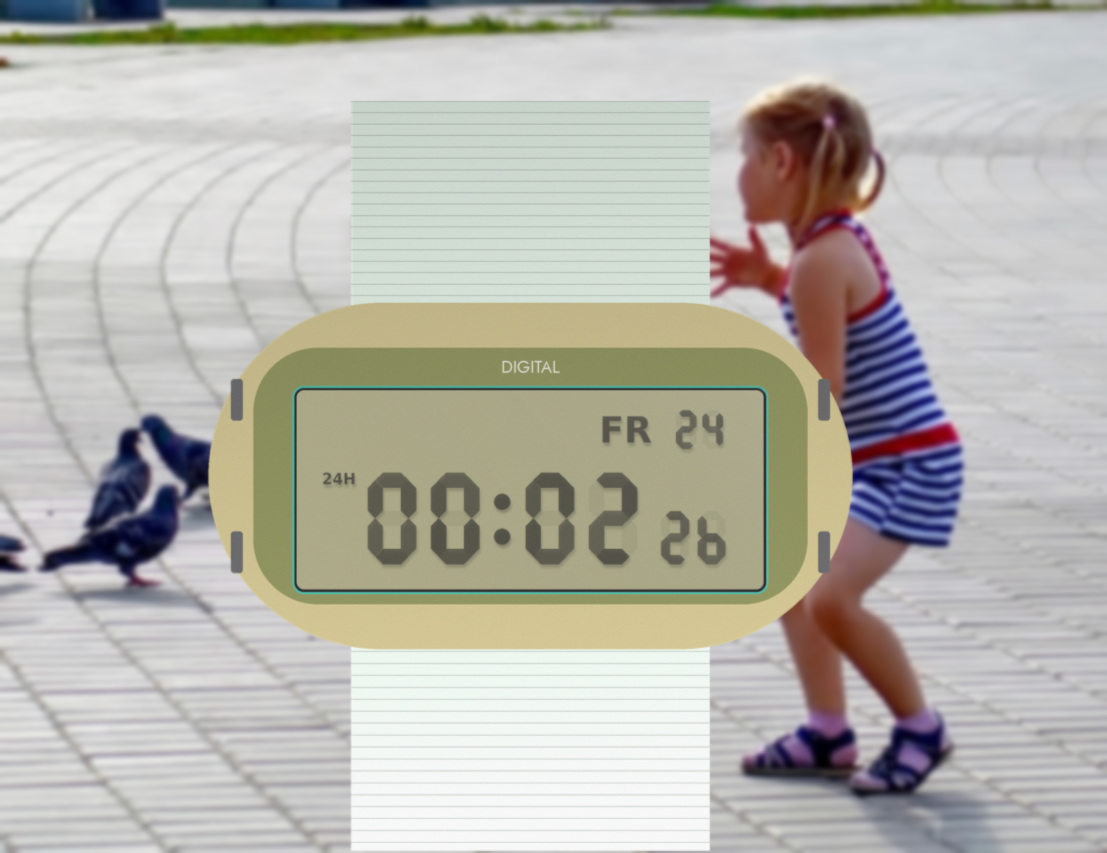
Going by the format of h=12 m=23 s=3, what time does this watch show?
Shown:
h=0 m=2 s=26
